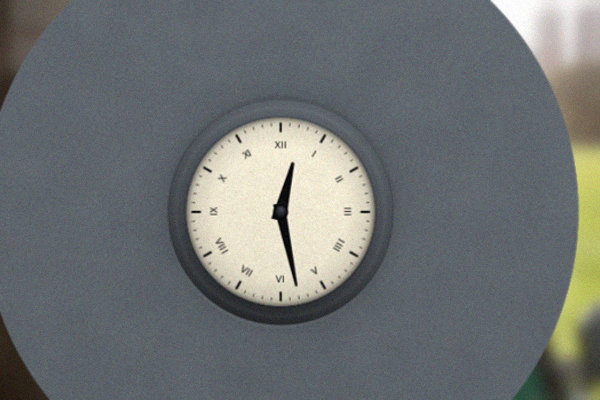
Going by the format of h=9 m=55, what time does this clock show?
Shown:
h=12 m=28
